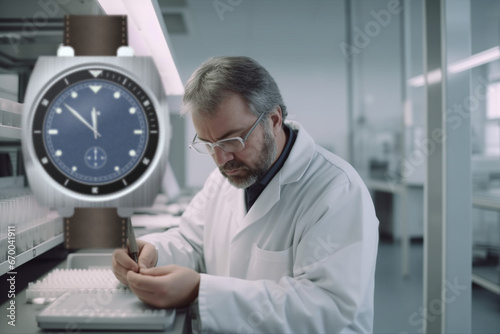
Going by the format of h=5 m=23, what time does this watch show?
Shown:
h=11 m=52
